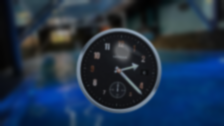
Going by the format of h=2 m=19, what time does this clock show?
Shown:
h=2 m=22
